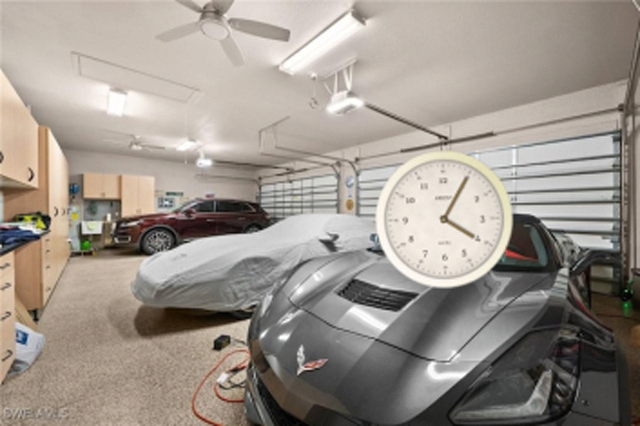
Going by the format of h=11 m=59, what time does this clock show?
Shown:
h=4 m=5
